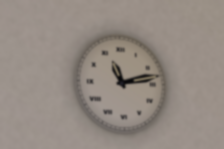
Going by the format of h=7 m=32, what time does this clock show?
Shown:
h=11 m=13
